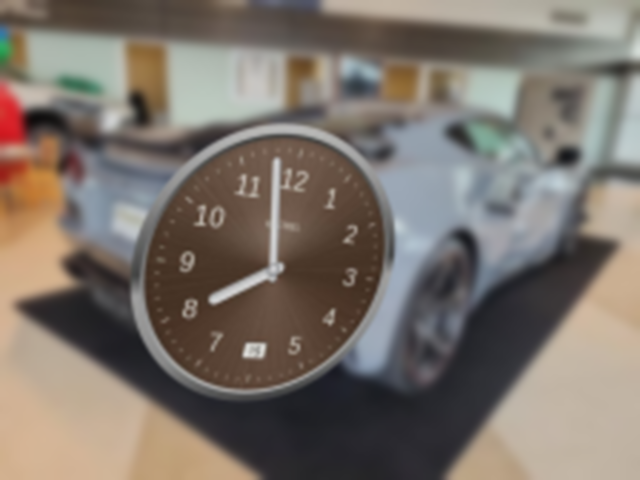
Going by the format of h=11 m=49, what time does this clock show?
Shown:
h=7 m=58
